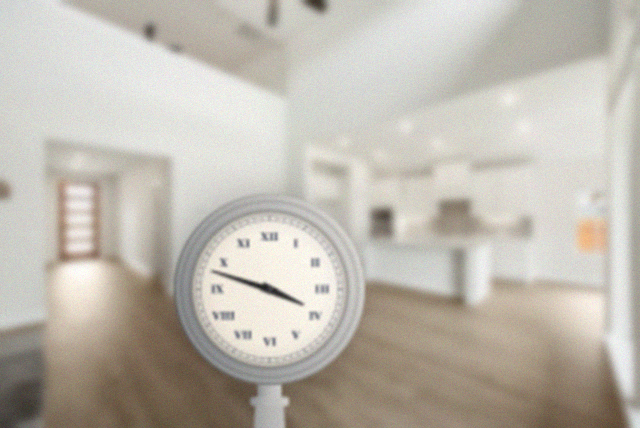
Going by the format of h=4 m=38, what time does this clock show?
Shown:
h=3 m=48
